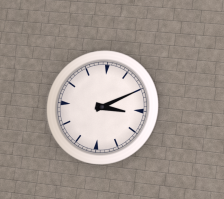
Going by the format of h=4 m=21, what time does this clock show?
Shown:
h=3 m=10
